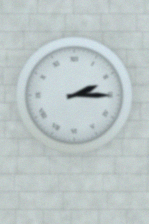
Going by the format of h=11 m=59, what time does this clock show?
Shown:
h=2 m=15
